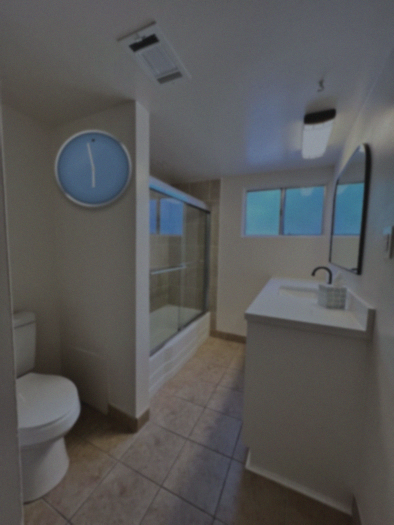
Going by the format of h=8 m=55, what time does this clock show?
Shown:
h=5 m=58
